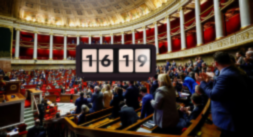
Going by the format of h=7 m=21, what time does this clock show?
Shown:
h=16 m=19
